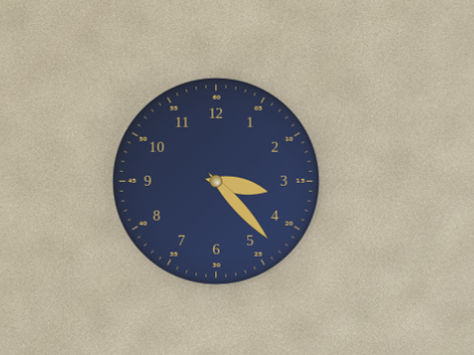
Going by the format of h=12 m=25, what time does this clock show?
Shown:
h=3 m=23
